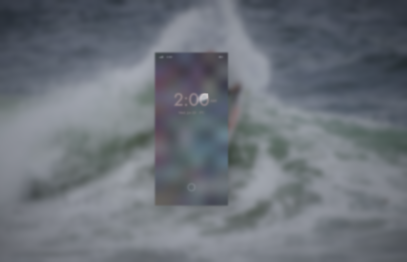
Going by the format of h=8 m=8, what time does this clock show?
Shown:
h=2 m=0
